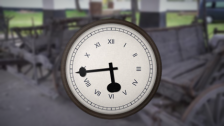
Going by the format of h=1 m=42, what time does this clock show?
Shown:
h=5 m=44
